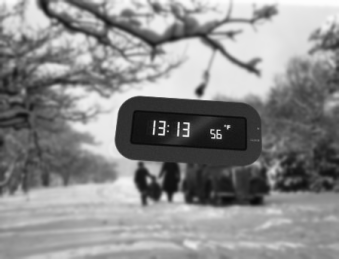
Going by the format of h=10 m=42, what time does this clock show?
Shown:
h=13 m=13
